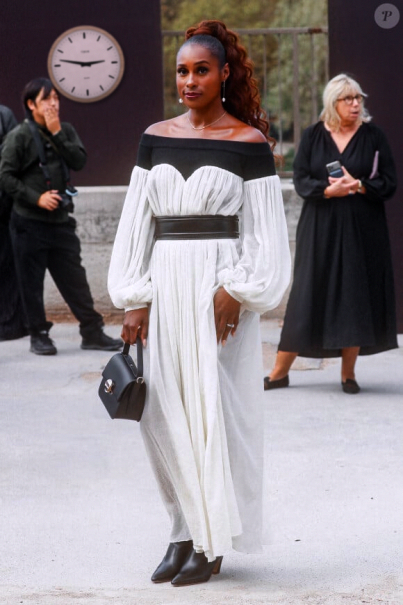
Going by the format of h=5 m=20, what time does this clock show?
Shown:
h=2 m=47
